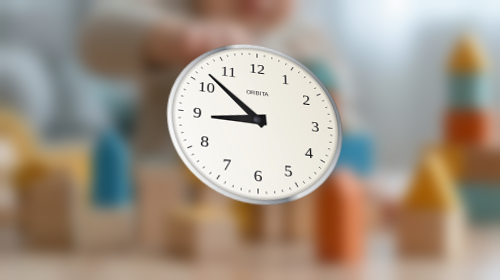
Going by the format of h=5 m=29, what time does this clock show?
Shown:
h=8 m=52
